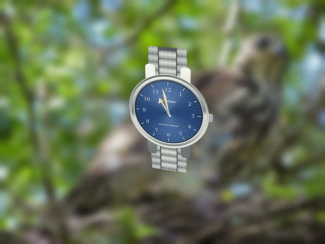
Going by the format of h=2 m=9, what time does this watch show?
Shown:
h=10 m=58
